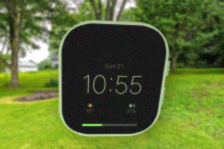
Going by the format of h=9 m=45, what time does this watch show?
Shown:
h=10 m=55
